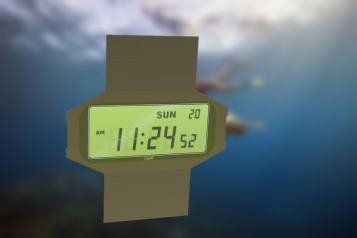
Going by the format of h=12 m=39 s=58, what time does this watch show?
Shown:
h=11 m=24 s=52
